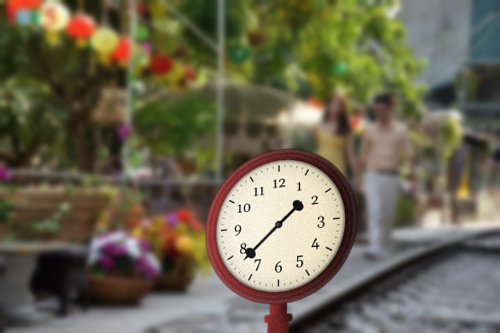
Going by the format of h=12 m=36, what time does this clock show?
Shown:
h=1 m=38
